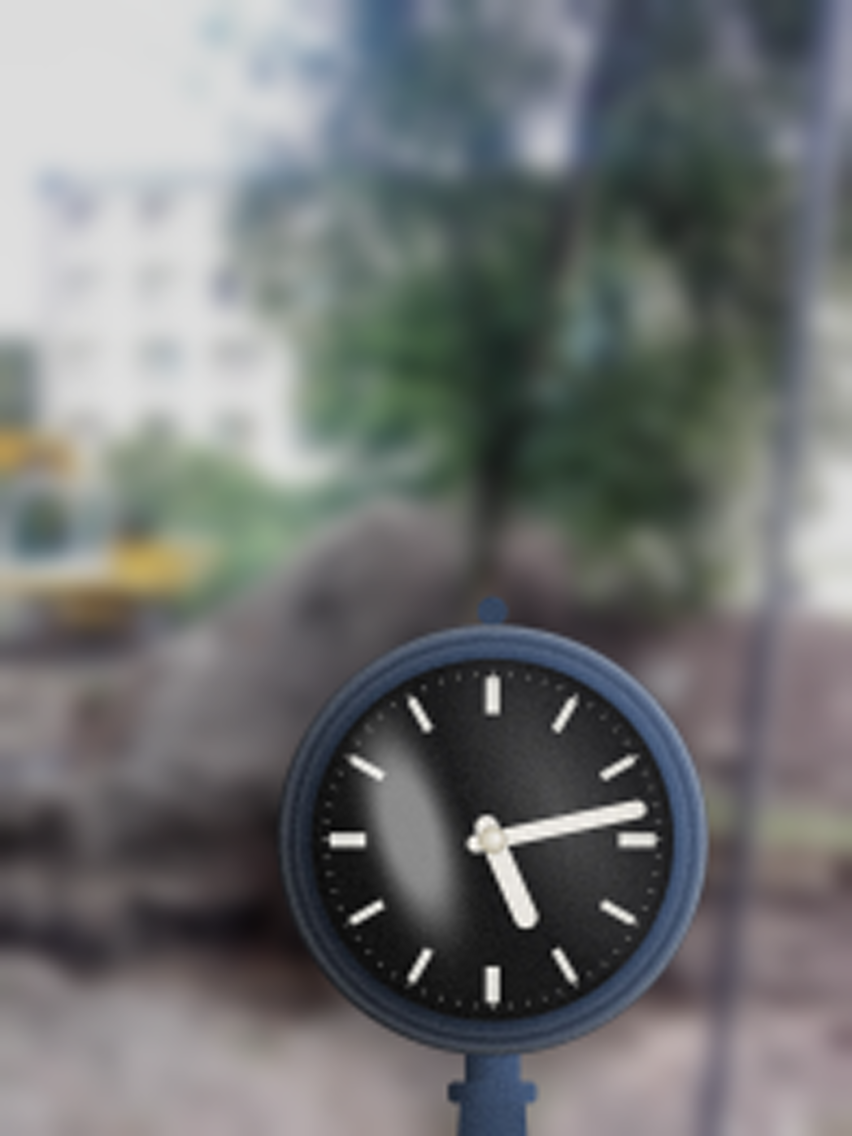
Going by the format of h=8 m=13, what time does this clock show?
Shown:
h=5 m=13
